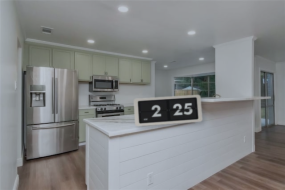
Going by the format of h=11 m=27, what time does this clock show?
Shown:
h=2 m=25
